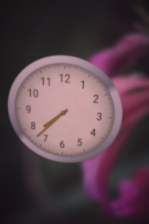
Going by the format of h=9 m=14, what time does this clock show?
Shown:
h=7 m=37
